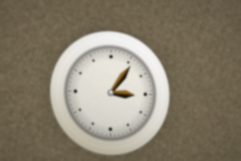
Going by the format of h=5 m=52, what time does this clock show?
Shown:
h=3 m=6
